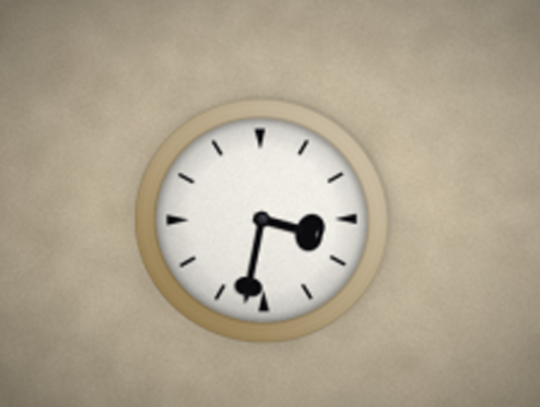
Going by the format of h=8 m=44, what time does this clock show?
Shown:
h=3 m=32
